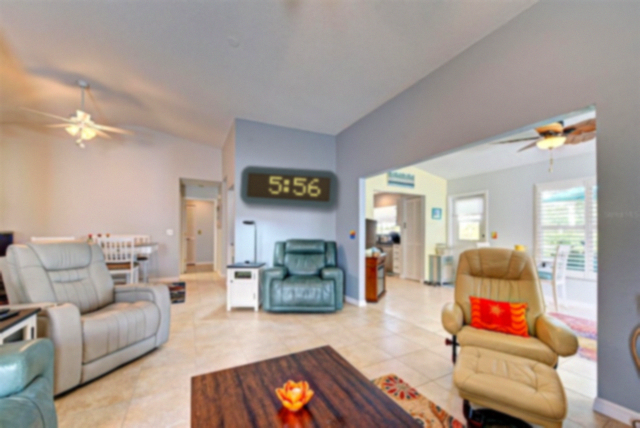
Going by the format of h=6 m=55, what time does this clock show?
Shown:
h=5 m=56
